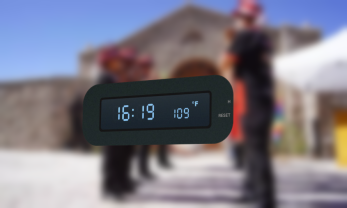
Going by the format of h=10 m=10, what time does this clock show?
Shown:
h=16 m=19
